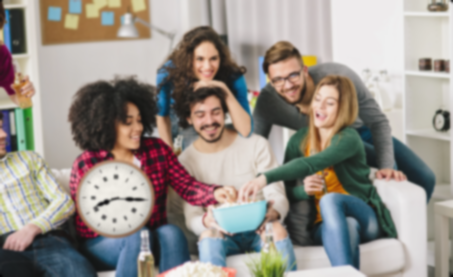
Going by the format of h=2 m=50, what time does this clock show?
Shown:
h=8 m=15
